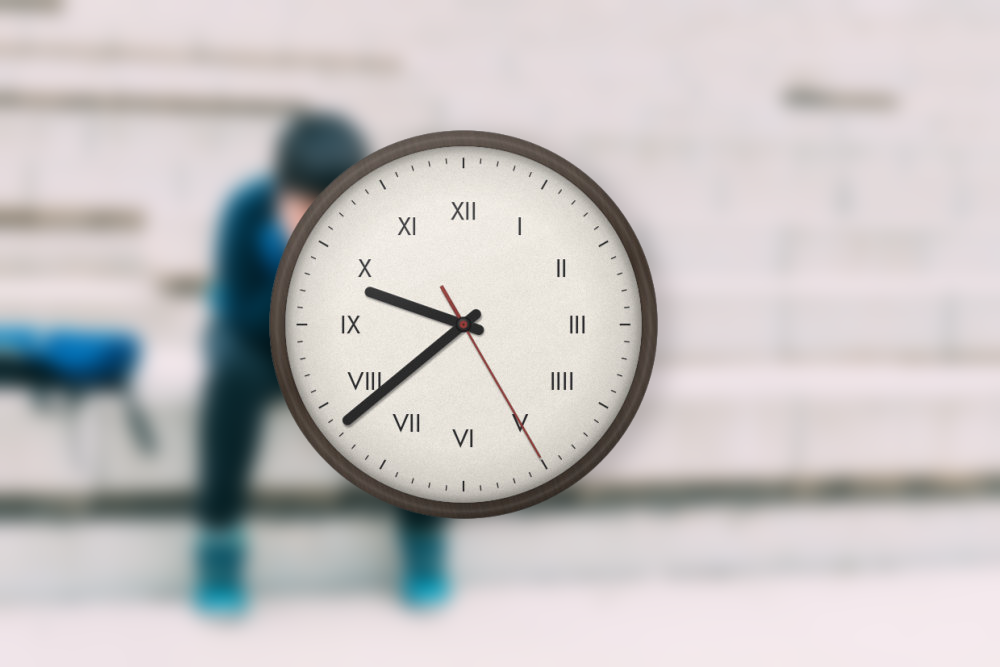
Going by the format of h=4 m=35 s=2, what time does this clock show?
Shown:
h=9 m=38 s=25
